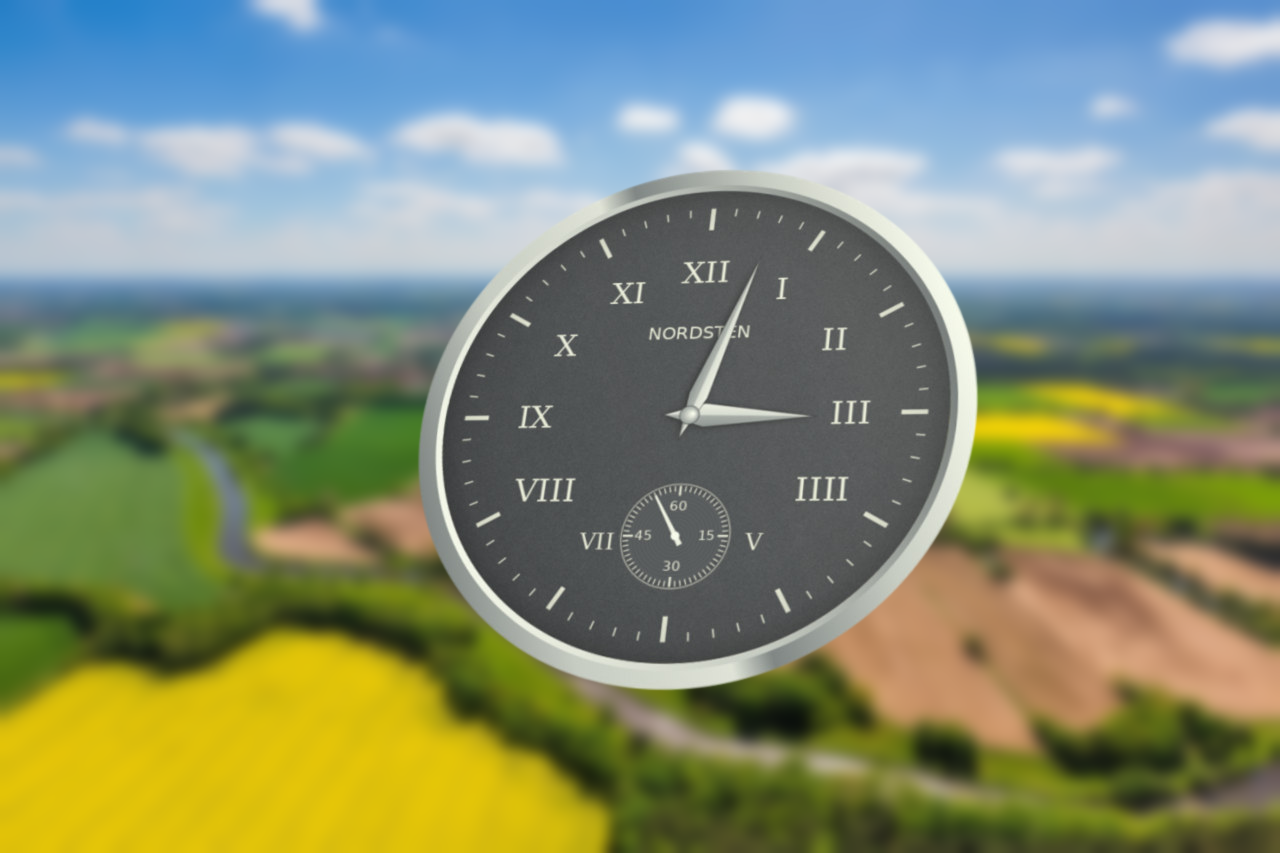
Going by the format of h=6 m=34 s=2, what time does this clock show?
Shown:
h=3 m=2 s=55
